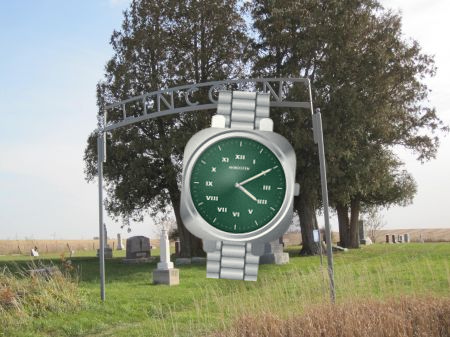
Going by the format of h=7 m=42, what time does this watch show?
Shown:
h=4 m=10
